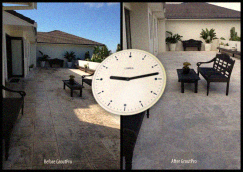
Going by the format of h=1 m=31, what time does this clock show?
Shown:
h=9 m=13
